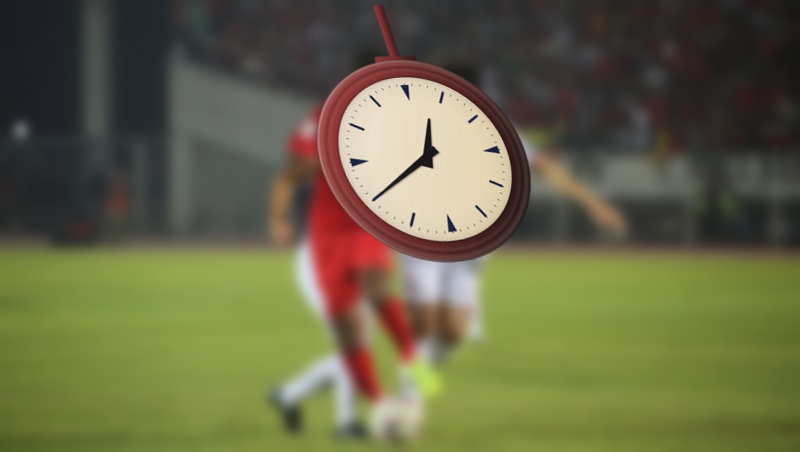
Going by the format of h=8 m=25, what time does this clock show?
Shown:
h=12 m=40
